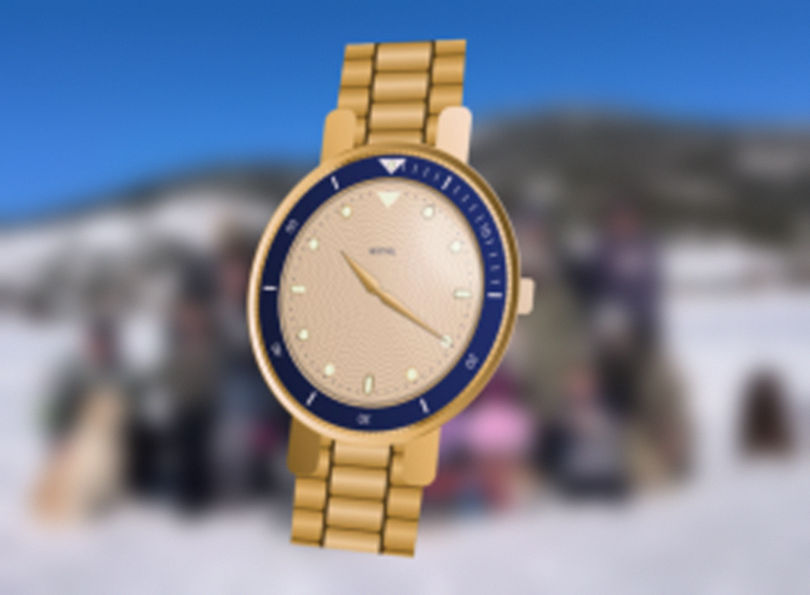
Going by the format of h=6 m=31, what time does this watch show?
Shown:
h=10 m=20
